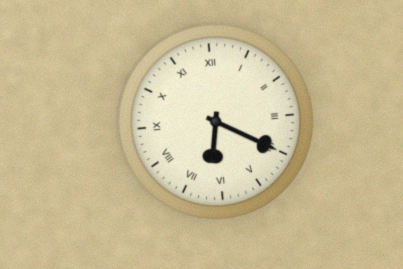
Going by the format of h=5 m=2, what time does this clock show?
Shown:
h=6 m=20
